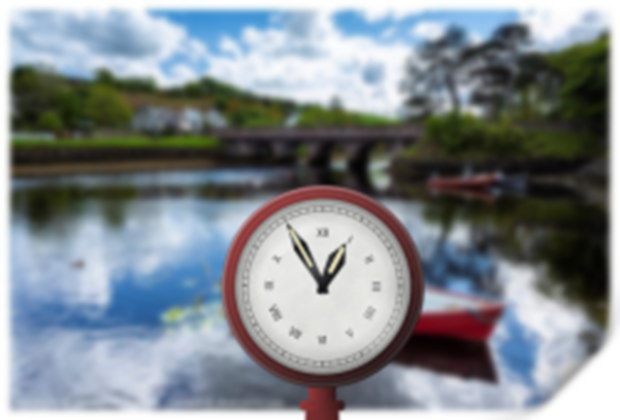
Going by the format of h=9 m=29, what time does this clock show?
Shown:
h=12 m=55
